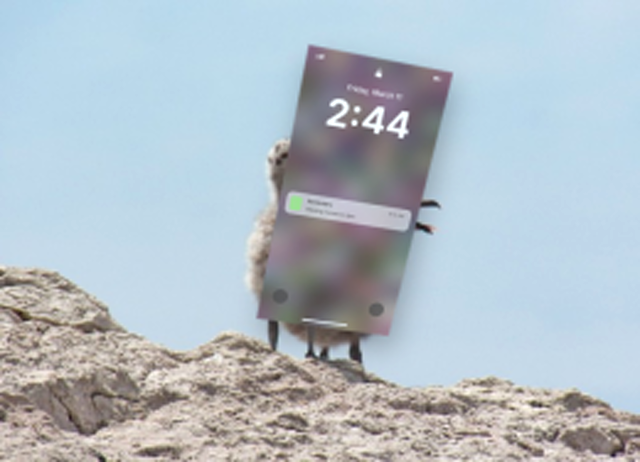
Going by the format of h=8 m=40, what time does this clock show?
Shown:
h=2 m=44
